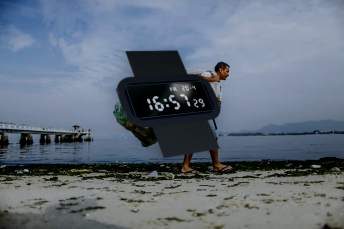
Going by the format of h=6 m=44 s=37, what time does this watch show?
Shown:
h=16 m=57 s=29
